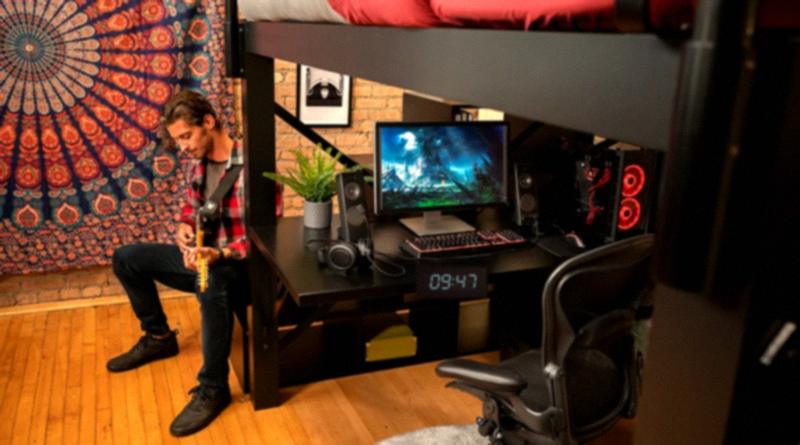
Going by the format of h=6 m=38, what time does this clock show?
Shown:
h=9 m=47
